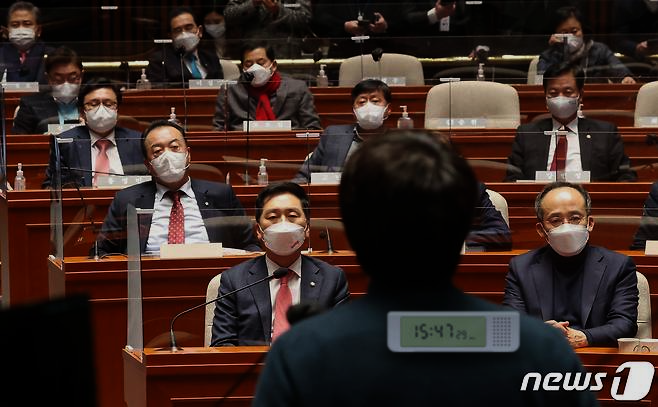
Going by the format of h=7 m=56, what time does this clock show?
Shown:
h=15 m=47
